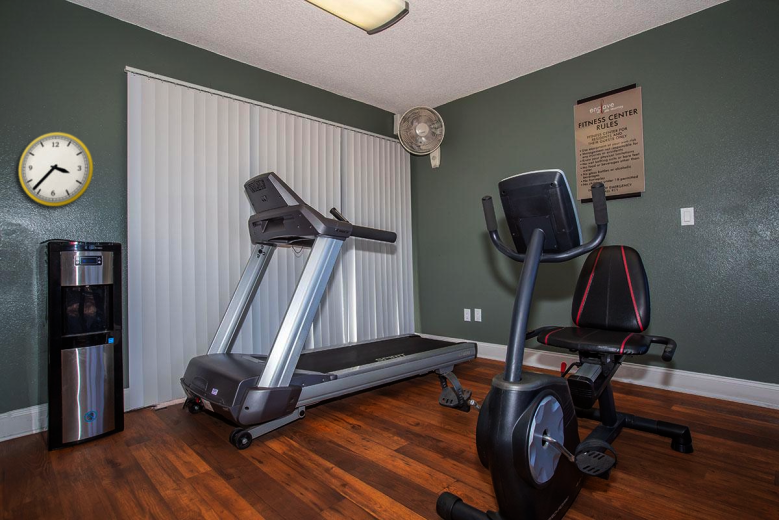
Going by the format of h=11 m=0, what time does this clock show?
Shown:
h=3 m=37
